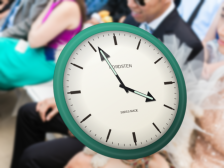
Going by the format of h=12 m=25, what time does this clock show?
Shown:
h=3 m=56
